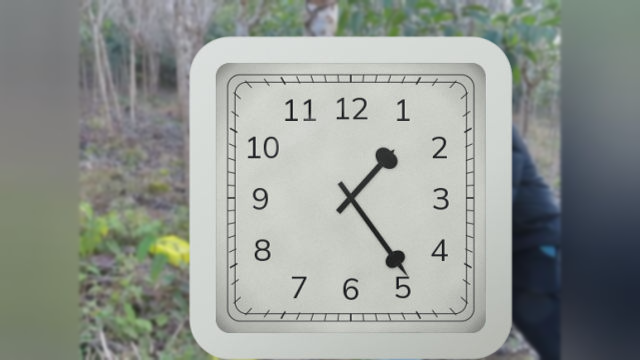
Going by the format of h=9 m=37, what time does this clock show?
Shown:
h=1 m=24
